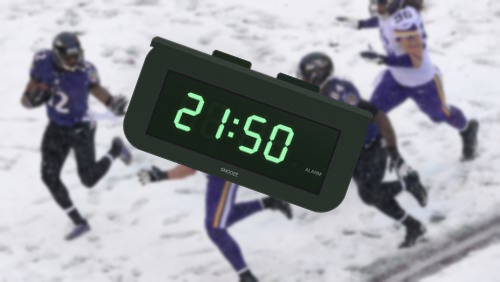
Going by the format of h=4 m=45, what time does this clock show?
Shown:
h=21 m=50
